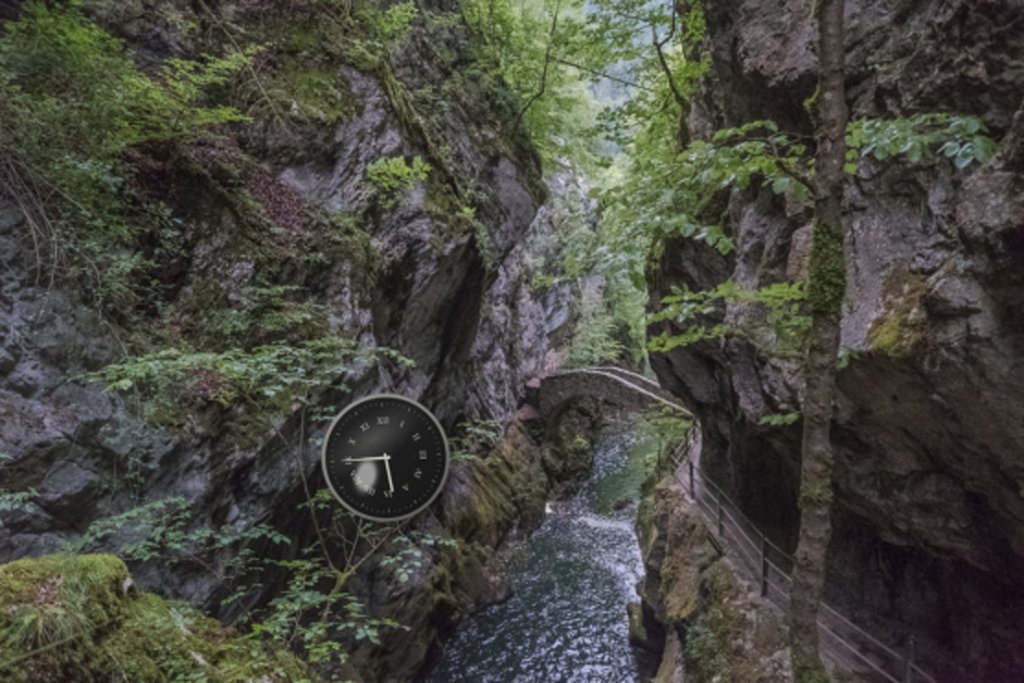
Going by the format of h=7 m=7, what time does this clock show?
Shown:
h=5 m=45
